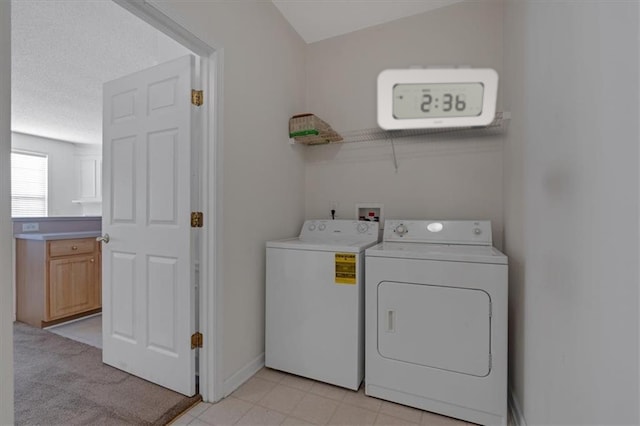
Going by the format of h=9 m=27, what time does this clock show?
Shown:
h=2 m=36
